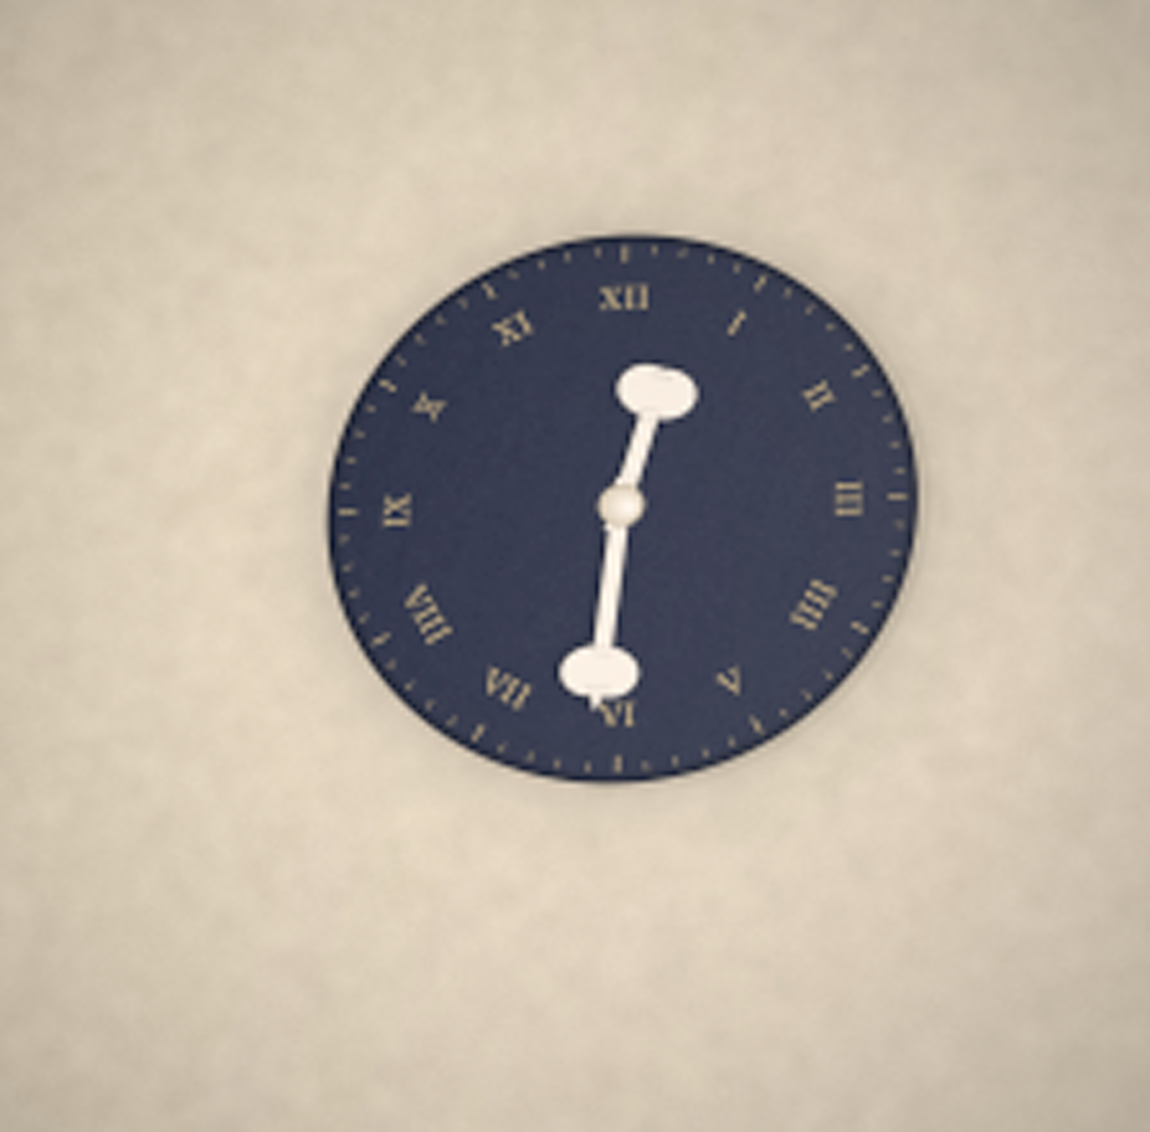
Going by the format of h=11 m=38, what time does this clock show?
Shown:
h=12 m=31
